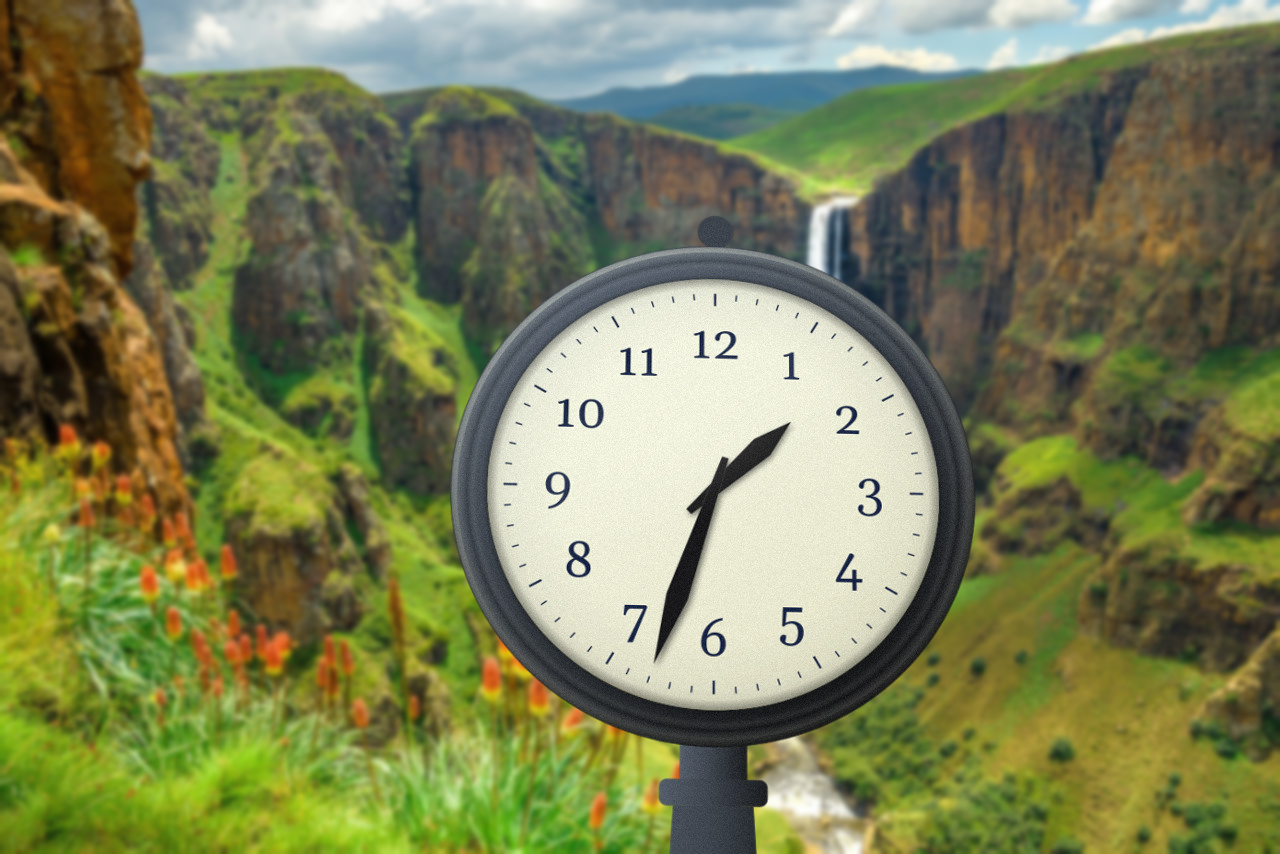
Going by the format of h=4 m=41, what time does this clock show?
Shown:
h=1 m=33
